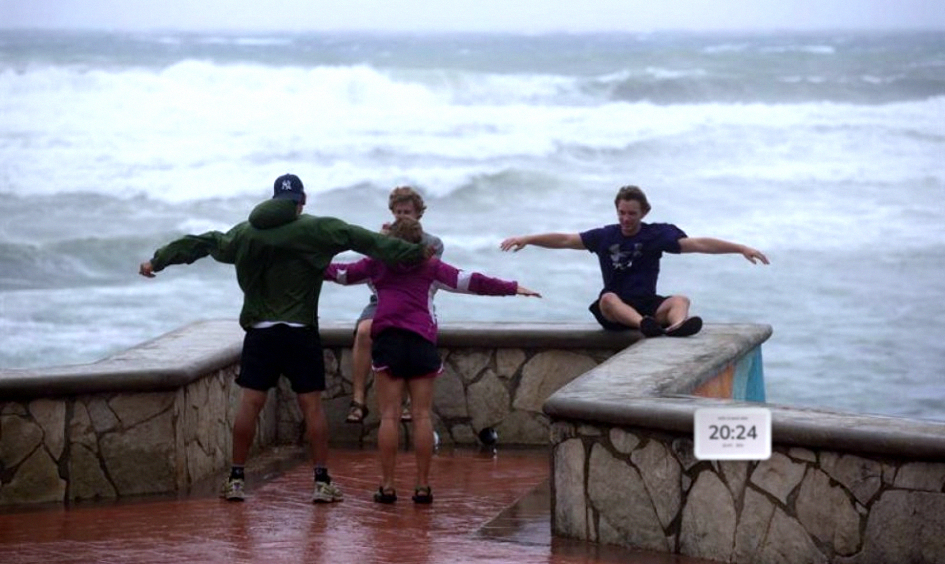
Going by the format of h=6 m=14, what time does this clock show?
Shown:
h=20 m=24
